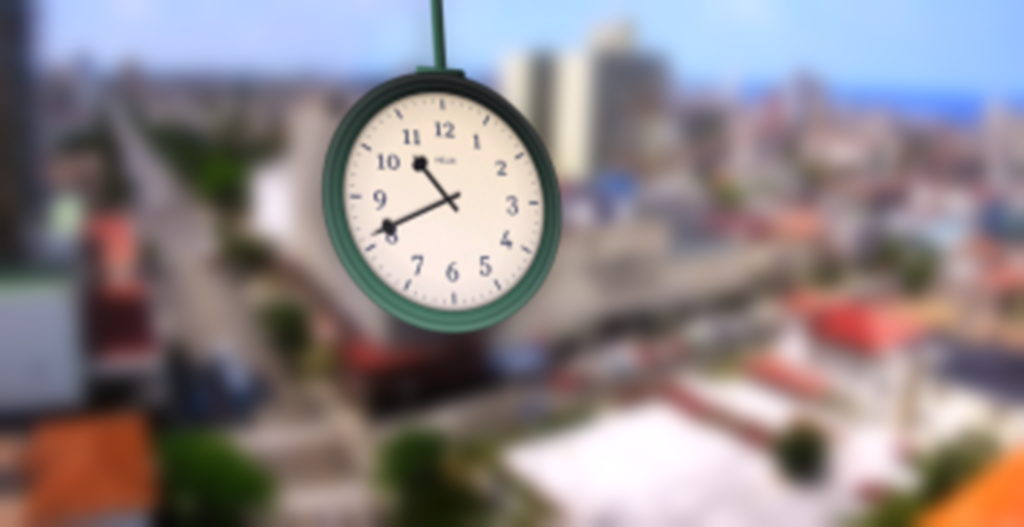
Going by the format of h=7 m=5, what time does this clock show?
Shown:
h=10 m=41
